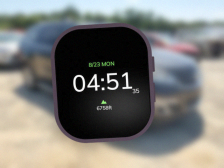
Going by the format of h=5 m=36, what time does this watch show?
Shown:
h=4 m=51
